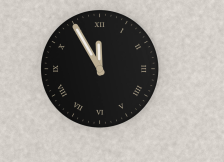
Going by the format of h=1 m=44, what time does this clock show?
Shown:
h=11 m=55
